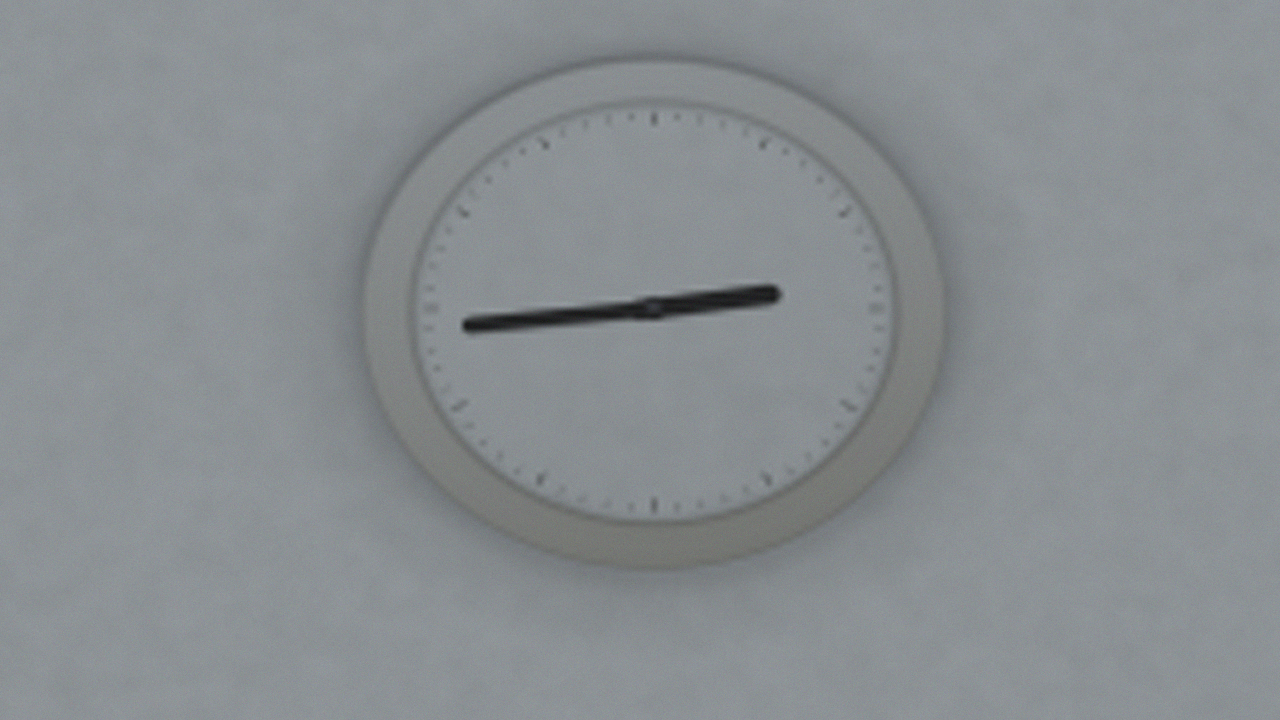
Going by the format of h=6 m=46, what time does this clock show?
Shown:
h=2 m=44
